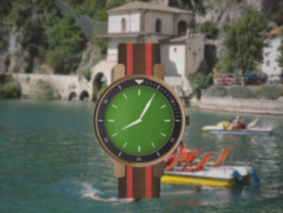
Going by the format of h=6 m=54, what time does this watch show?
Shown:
h=8 m=5
